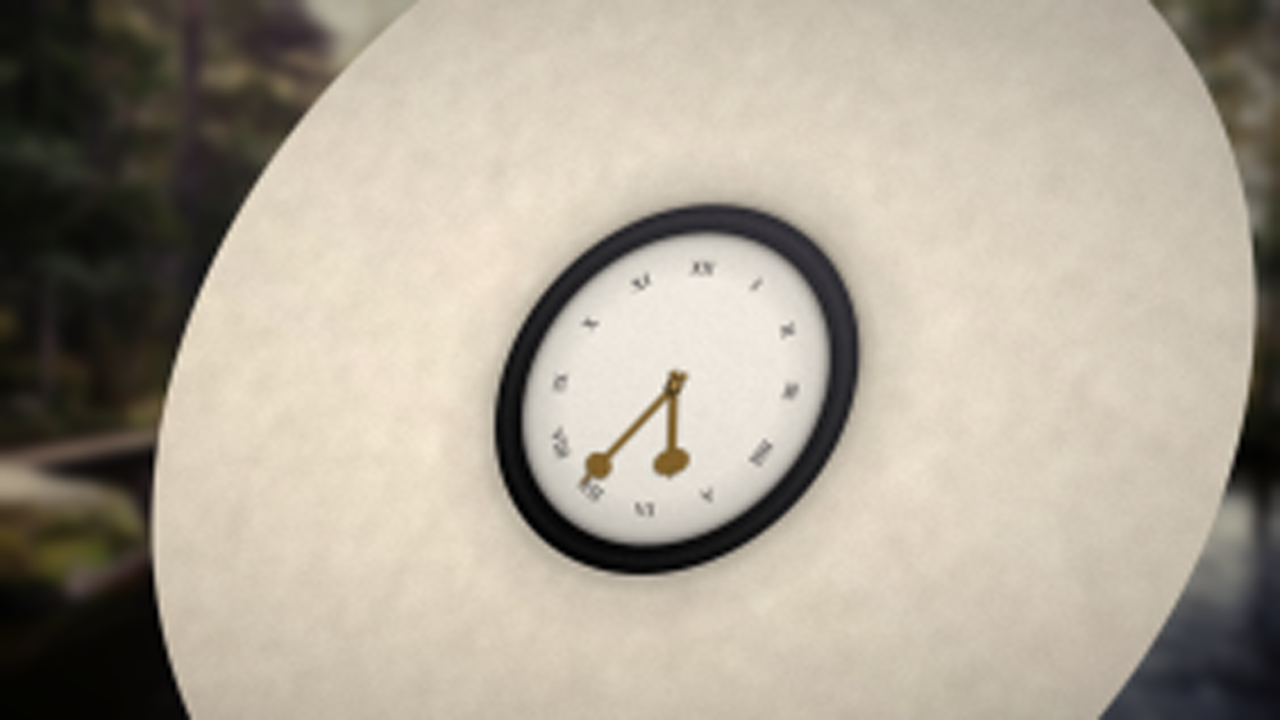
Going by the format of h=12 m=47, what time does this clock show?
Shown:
h=5 m=36
